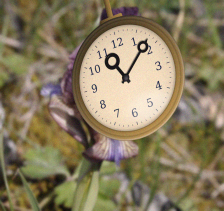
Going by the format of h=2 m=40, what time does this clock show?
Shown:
h=11 m=8
